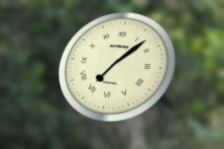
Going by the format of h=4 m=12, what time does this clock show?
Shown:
h=7 m=7
